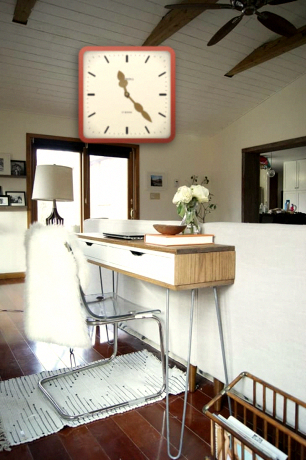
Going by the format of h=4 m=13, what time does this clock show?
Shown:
h=11 m=23
